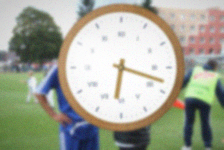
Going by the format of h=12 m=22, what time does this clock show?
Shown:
h=6 m=18
